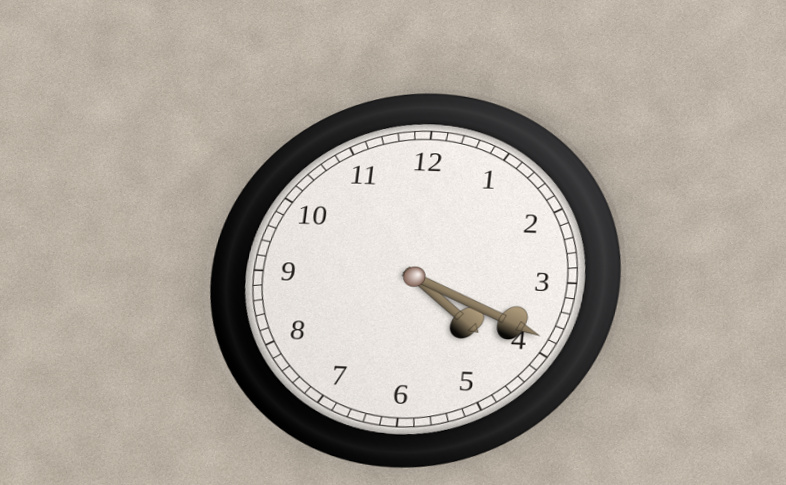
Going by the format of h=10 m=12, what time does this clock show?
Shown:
h=4 m=19
